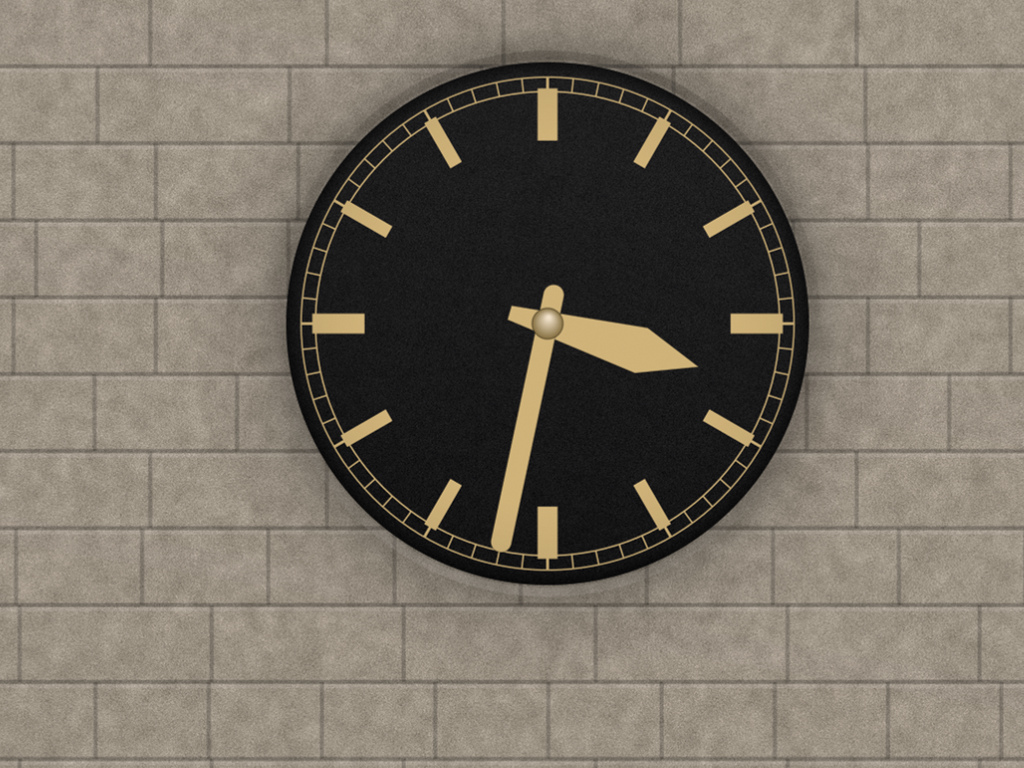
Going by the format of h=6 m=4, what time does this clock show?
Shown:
h=3 m=32
